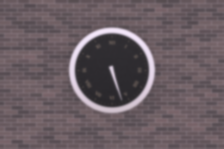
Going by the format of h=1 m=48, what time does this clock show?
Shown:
h=5 m=27
